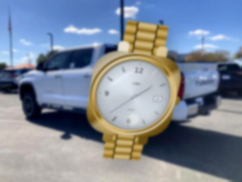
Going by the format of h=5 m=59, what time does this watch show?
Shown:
h=1 m=38
